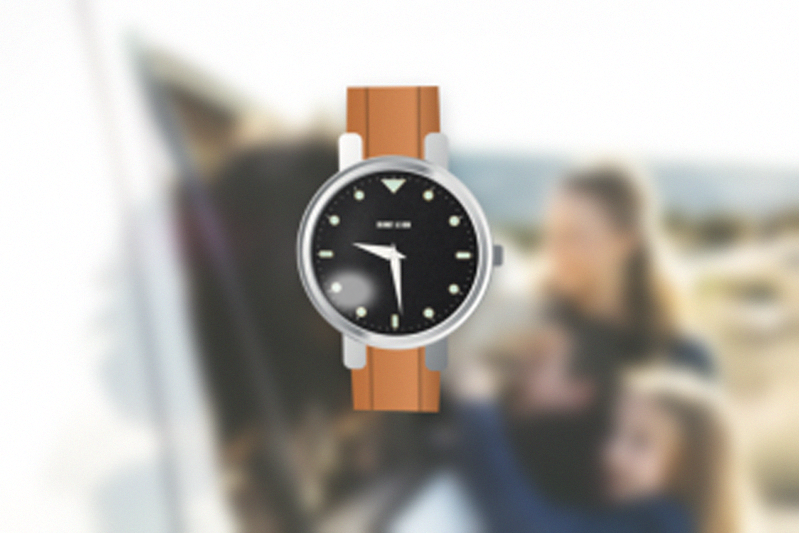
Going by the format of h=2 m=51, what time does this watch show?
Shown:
h=9 m=29
